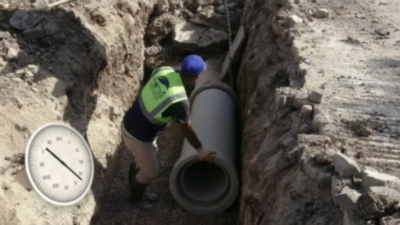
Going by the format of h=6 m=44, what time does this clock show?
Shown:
h=10 m=22
